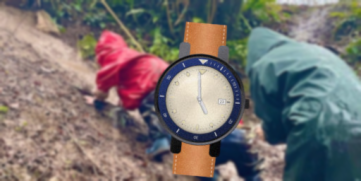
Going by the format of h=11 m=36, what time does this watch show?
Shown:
h=4 m=59
